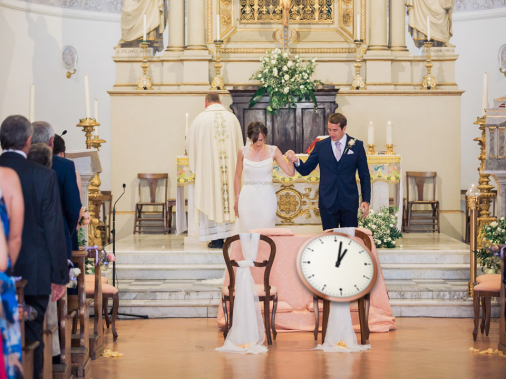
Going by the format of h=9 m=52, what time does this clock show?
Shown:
h=1 m=2
